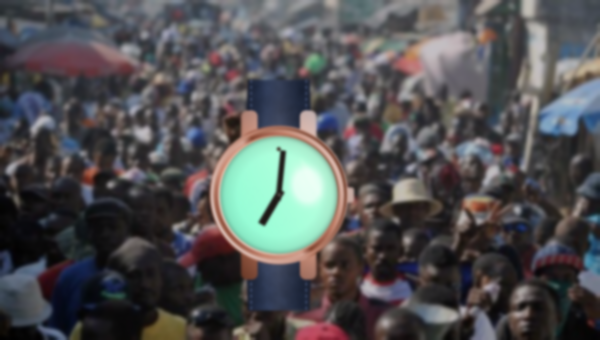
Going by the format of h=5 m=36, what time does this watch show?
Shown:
h=7 m=1
